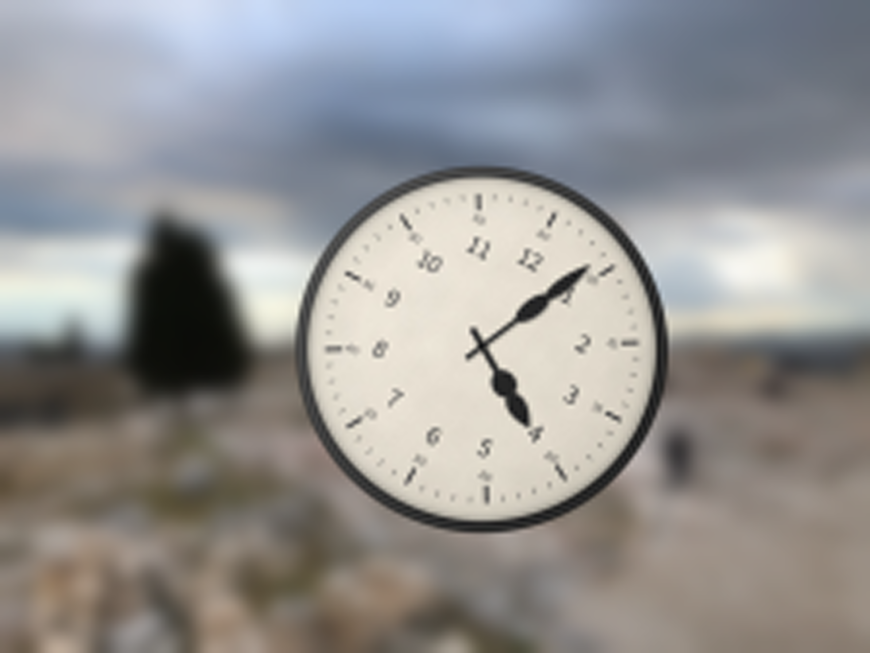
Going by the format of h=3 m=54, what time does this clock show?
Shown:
h=4 m=4
